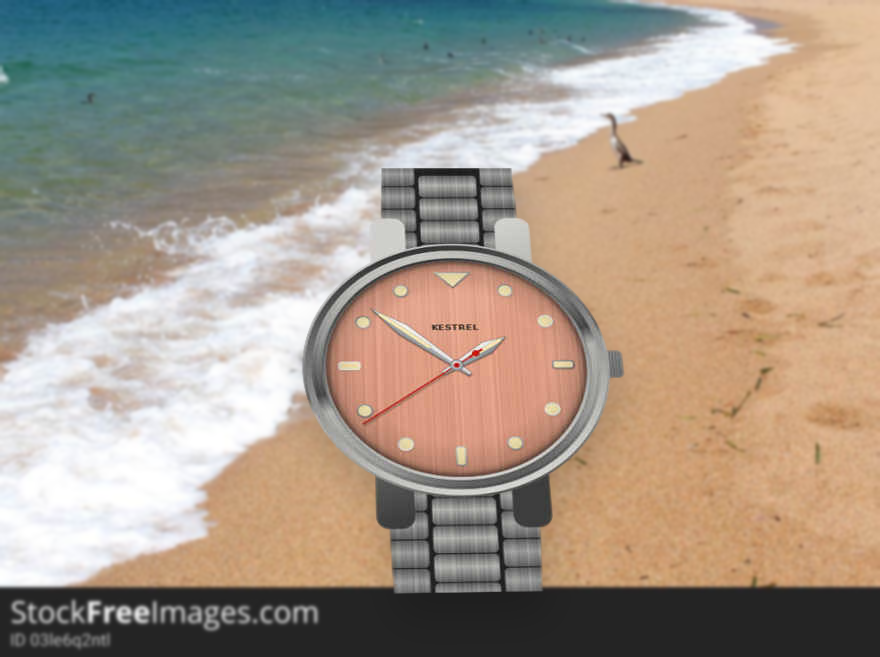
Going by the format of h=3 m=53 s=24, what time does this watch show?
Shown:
h=1 m=51 s=39
